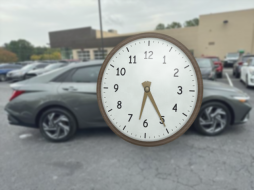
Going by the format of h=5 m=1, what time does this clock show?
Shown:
h=6 m=25
